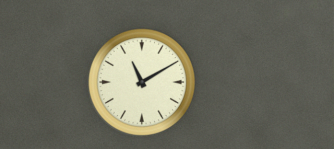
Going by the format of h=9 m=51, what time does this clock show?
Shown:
h=11 m=10
